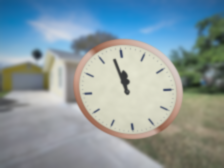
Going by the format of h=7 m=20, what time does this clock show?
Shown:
h=11 m=58
